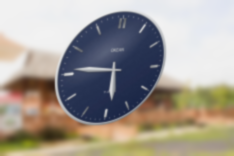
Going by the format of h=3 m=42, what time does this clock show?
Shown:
h=5 m=46
